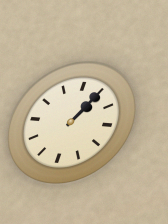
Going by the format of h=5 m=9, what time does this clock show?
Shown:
h=1 m=5
